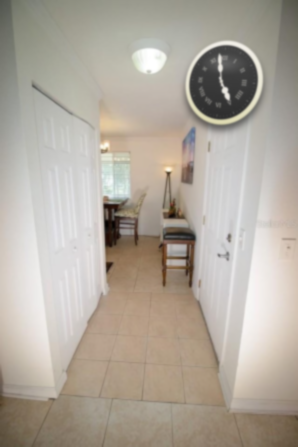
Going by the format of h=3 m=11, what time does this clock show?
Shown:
h=4 m=58
